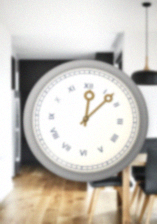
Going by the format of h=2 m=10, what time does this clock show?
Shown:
h=12 m=7
